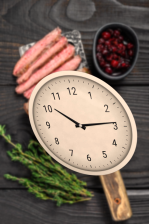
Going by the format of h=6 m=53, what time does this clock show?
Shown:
h=10 m=14
